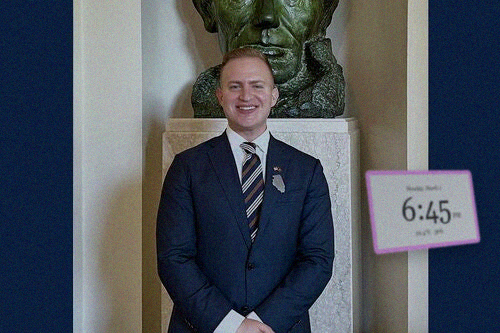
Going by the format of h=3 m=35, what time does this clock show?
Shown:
h=6 m=45
